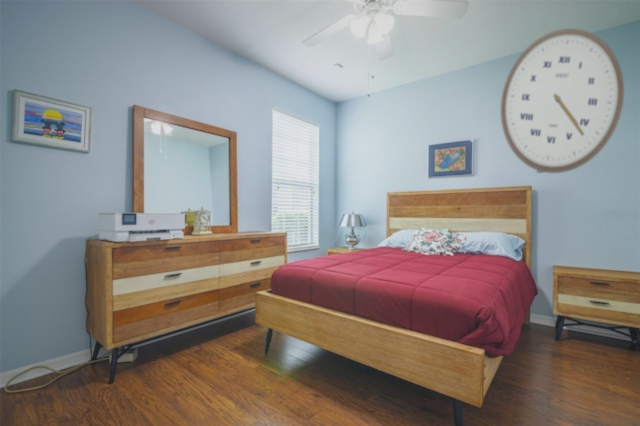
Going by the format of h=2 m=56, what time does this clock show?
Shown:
h=4 m=22
